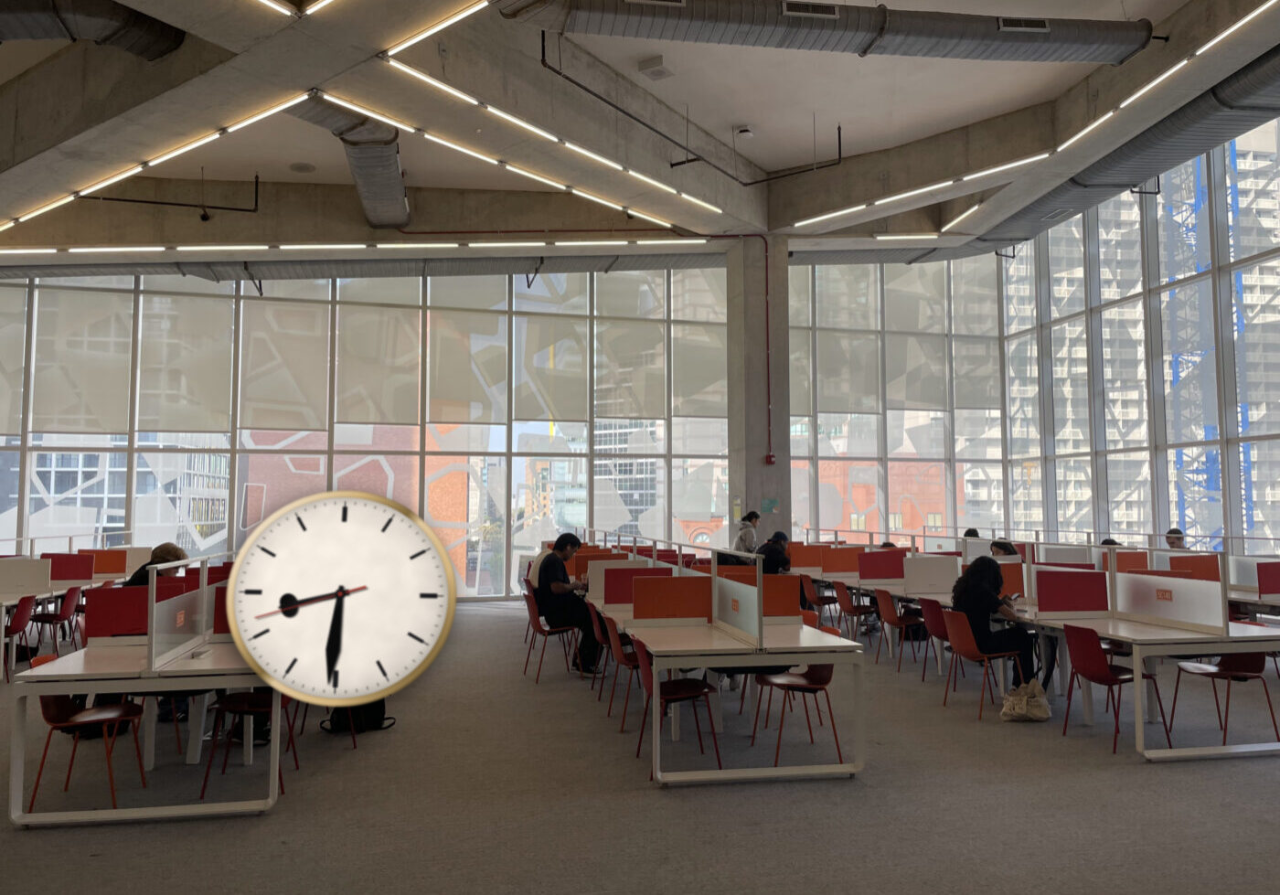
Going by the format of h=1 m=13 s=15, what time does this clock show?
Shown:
h=8 m=30 s=42
